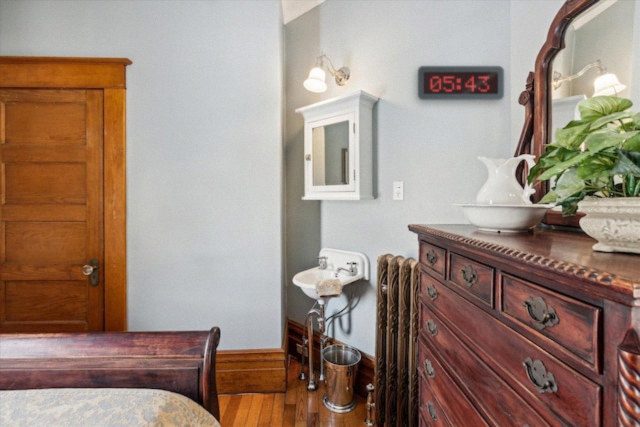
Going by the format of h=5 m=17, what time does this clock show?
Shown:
h=5 m=43
